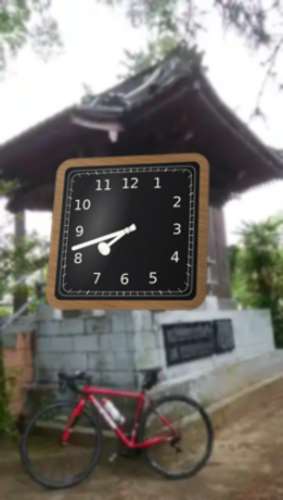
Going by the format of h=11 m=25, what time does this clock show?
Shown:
h=7 m=42
